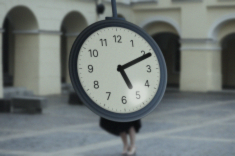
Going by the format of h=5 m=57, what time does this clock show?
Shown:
h=5 m=11
